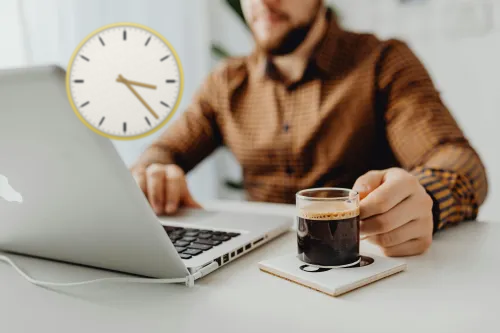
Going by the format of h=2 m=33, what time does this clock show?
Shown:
h=3 m=23
